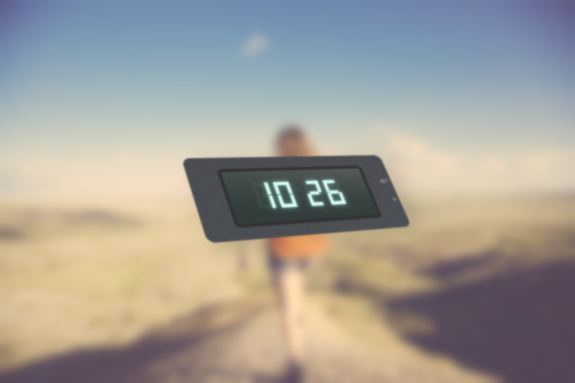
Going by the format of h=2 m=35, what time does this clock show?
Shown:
h=10 m=26
